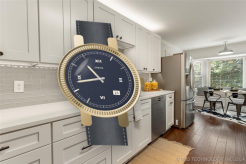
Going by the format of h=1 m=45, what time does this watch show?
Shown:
h=10 m=43
